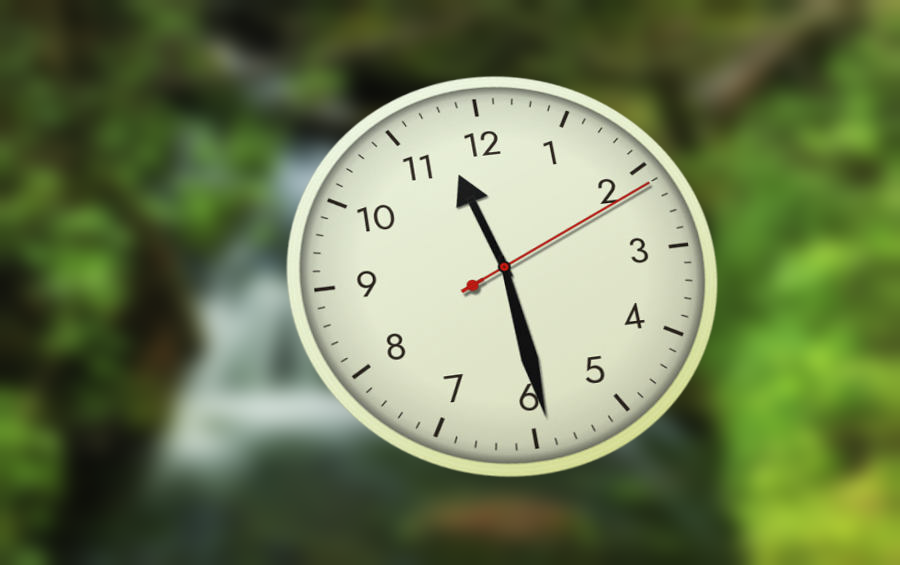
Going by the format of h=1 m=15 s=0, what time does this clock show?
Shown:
h=11 m=29 s=11
